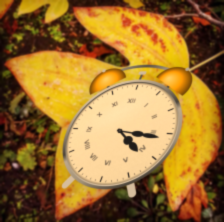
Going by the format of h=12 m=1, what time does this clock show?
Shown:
h=4 m=16
